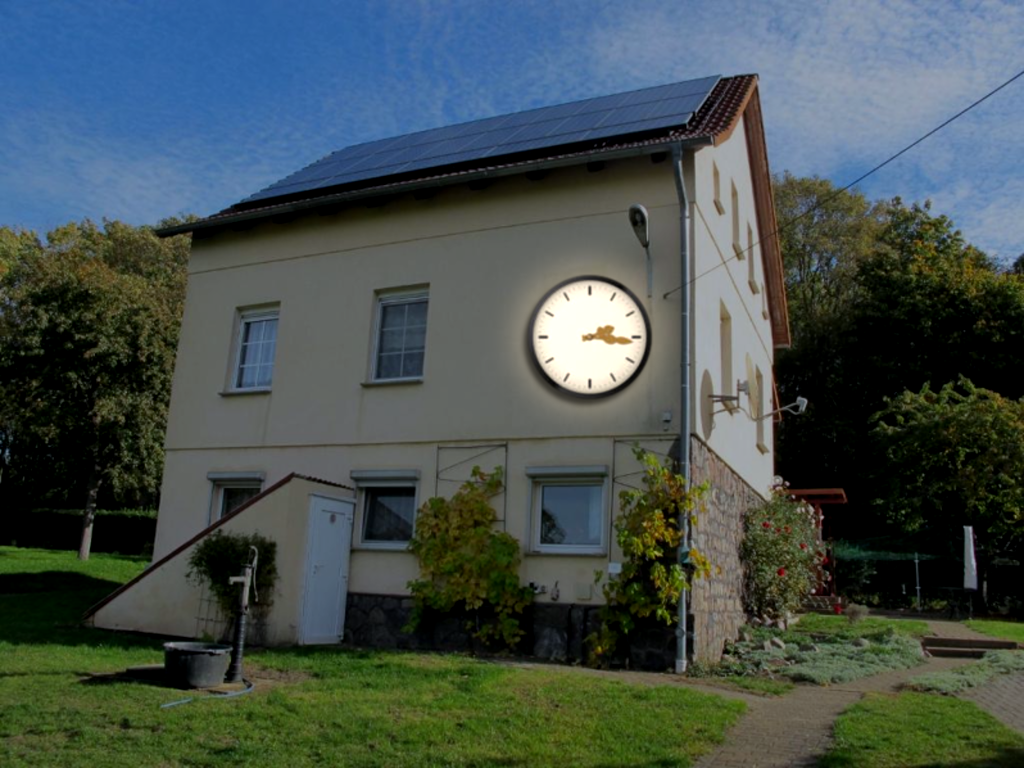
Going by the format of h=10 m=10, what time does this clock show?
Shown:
h=2 m=16
